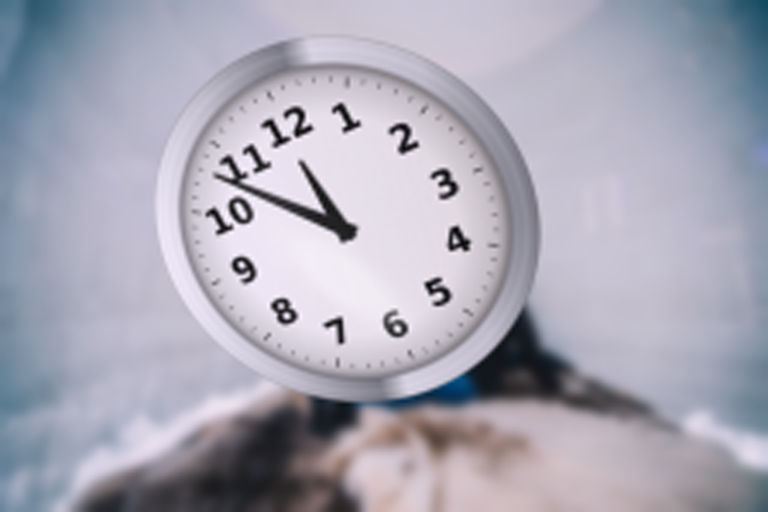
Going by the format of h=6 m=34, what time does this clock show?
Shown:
h=11 m=53
